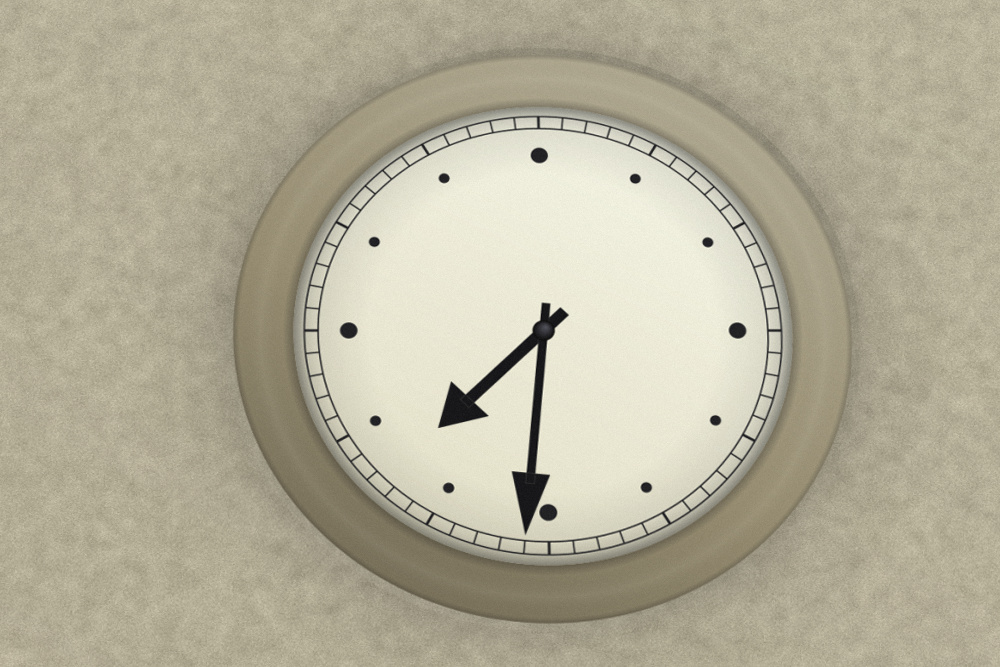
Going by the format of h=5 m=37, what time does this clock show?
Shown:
h=7 m=31
